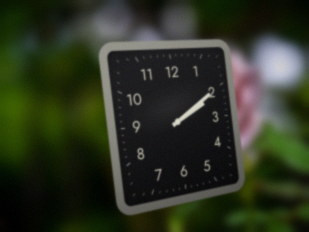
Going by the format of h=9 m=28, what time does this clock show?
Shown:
h=2 m=10
